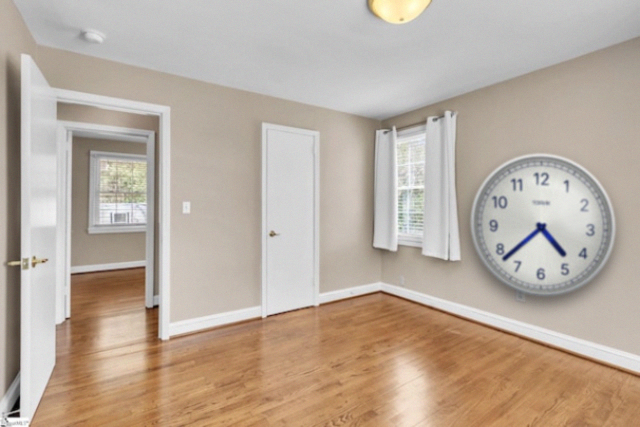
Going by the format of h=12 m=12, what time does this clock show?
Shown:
h=4 m=38
